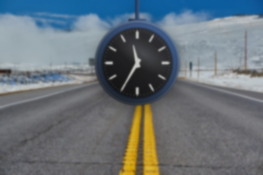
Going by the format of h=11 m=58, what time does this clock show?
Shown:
h=11 m=35
